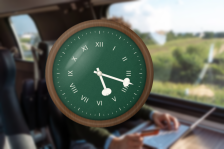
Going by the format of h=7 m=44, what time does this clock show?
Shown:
h=5 m=18
